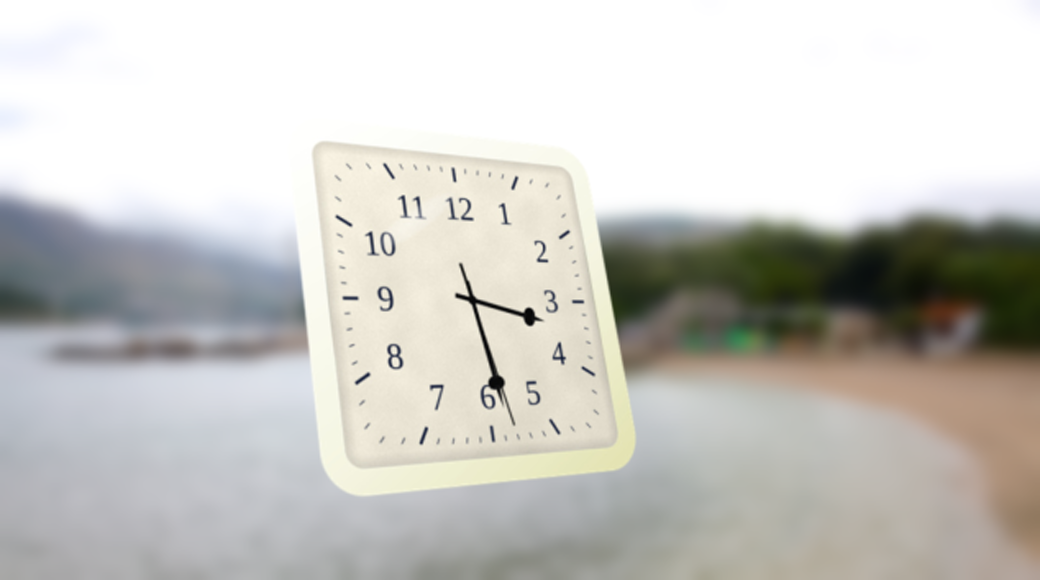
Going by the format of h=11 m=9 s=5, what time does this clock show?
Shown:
h=3 m=28 s=28
